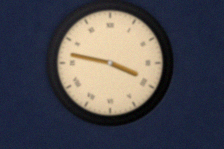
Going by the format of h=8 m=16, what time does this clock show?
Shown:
h=3 m=47
